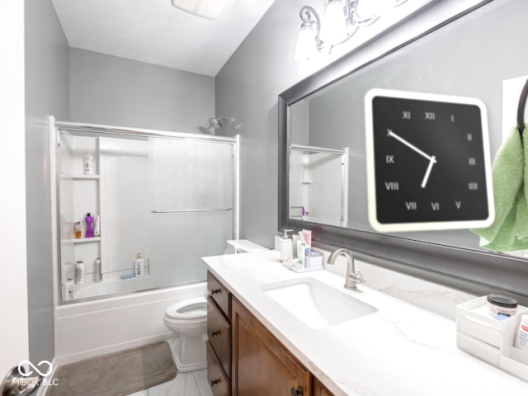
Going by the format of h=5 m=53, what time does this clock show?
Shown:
h=6 m=50
